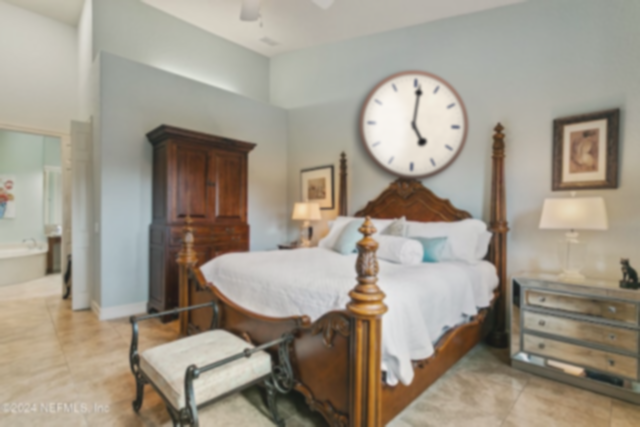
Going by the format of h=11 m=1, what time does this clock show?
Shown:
h=5 m=1
